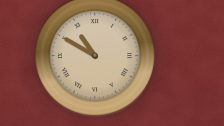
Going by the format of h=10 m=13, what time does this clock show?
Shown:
h=10 m=50
